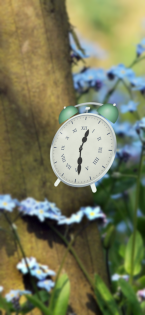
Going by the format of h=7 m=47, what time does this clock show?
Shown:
h=12 m=29
